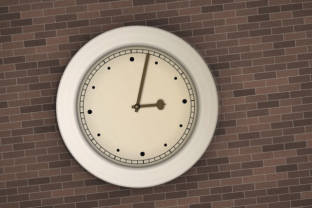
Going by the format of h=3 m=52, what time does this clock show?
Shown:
h=3 m=3
